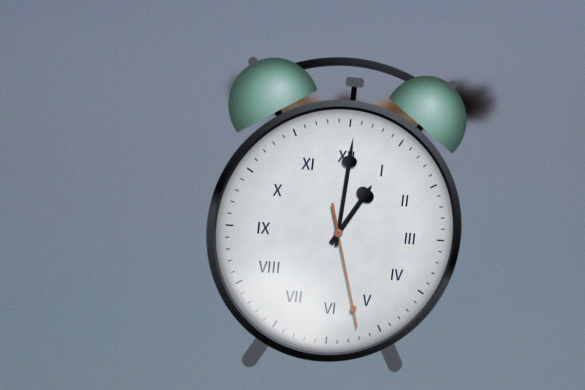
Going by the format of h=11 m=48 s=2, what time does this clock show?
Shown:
h=1 m=0 s=27
